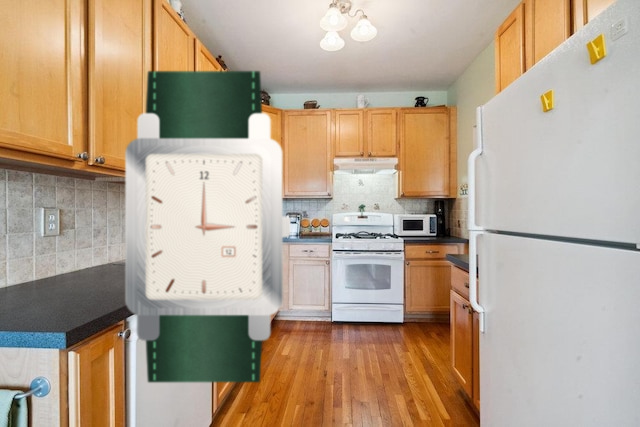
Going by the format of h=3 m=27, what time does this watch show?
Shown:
h=3 m=0
